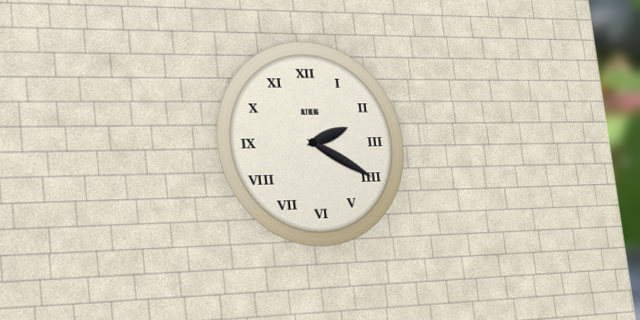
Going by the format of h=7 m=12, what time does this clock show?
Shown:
h=2 m=20
